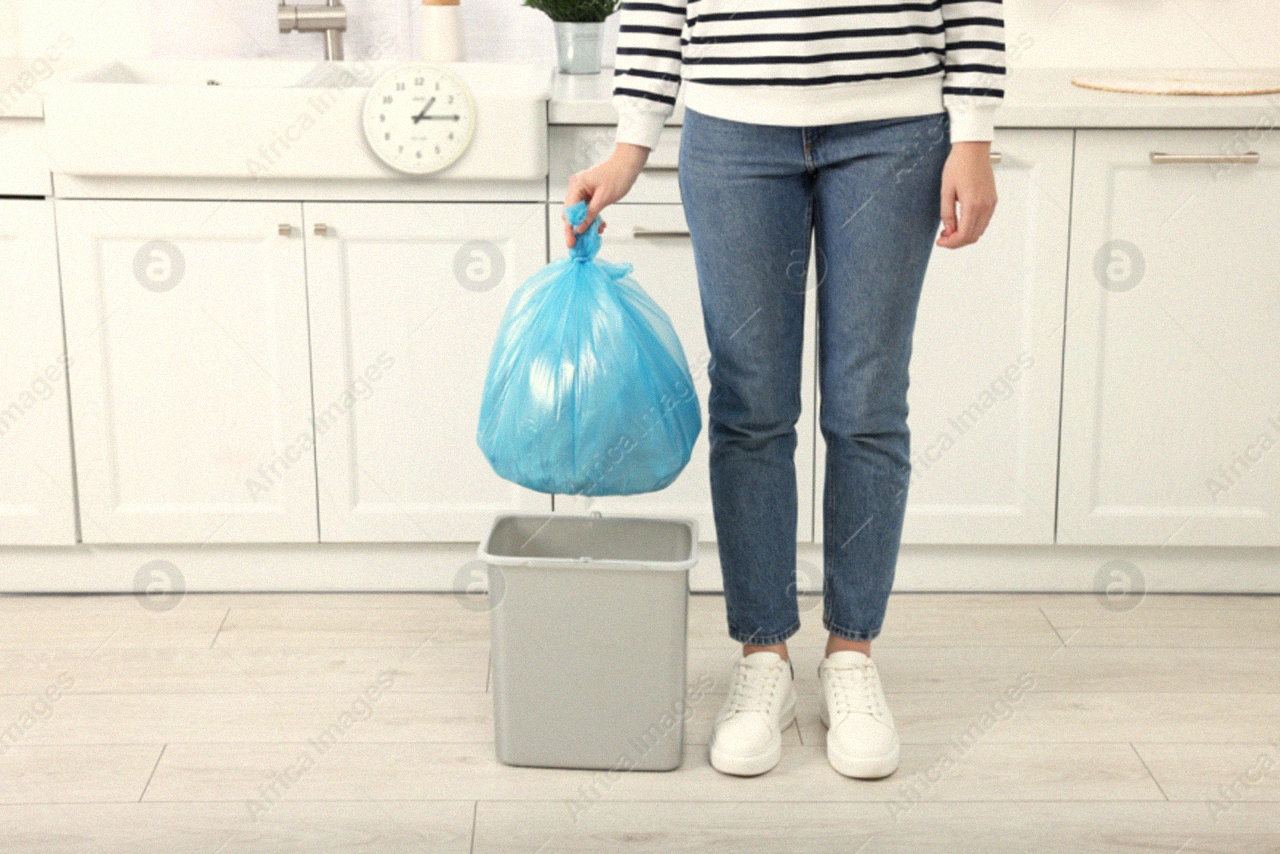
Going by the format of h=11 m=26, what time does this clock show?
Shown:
h=1 m=15
